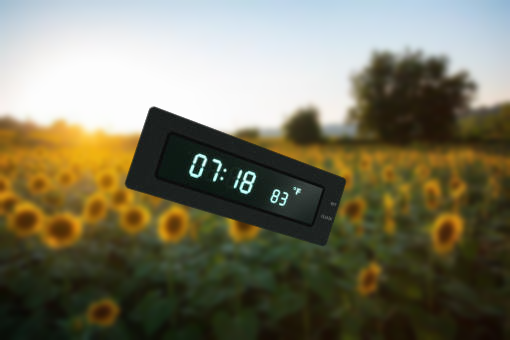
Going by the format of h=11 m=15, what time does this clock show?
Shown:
h=7 m=18
